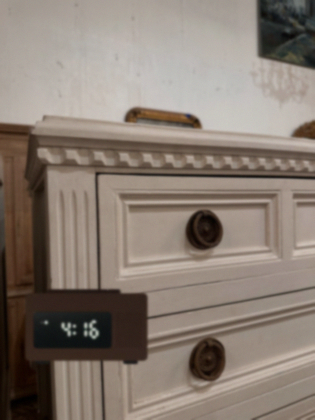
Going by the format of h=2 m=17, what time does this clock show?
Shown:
h=4 m=16
